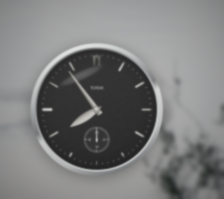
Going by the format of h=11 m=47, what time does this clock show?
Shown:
h=7 m=54
